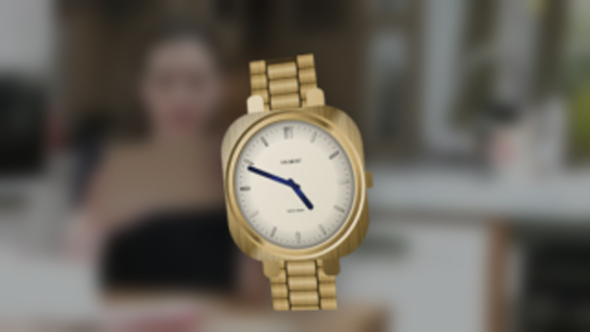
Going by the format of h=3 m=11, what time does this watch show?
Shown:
h=4 m=49
